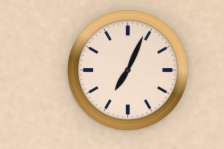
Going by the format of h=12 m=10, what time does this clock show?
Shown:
h=7 m=4
